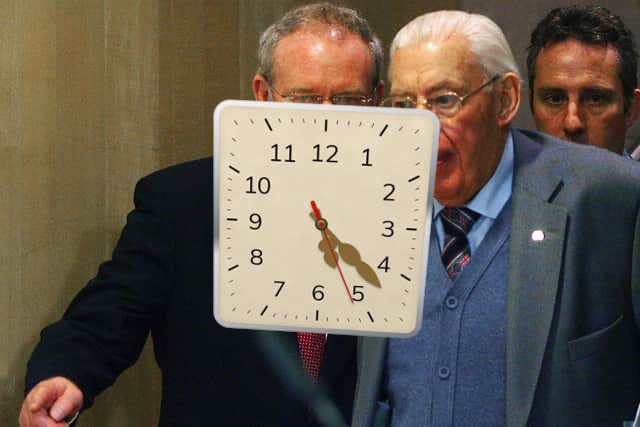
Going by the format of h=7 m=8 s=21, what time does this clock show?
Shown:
h=5 m=22 s=26
